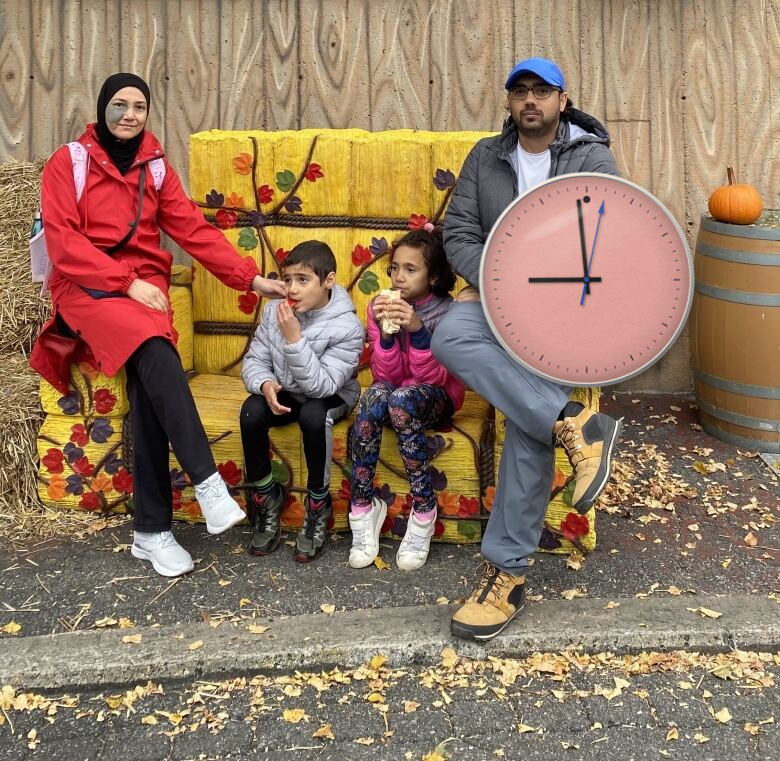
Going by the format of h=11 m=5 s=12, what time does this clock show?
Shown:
h=8 m=59 s=2
